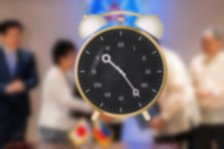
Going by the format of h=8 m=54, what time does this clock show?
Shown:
h=10 m=24
